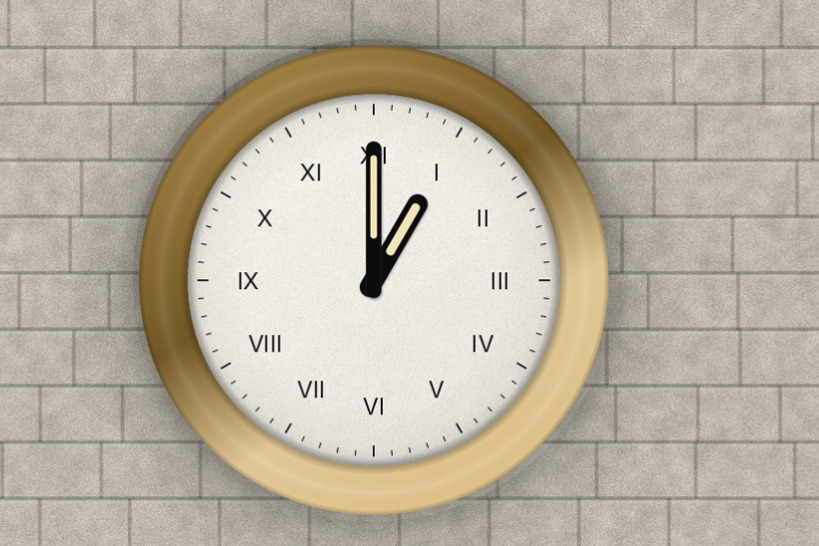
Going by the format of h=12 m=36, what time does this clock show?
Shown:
h=1 m=0
